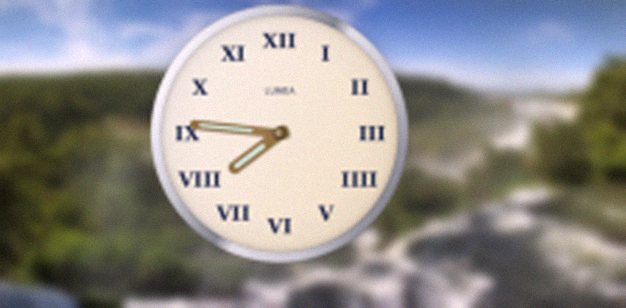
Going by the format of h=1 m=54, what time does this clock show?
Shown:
h=7 m=46
